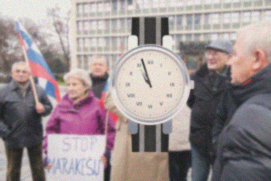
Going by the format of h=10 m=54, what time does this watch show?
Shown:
h=10 m=57
